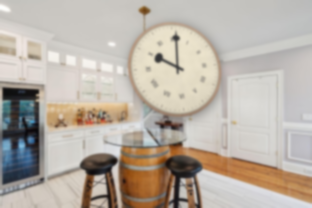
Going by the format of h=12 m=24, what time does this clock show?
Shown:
h=10 m=1
